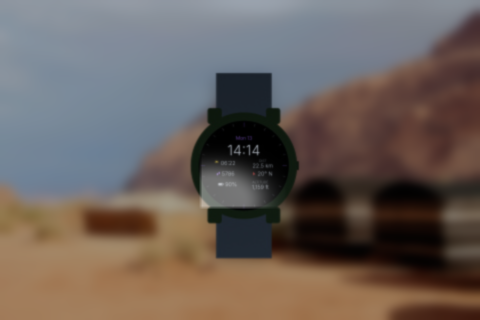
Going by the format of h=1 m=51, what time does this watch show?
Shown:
h=14 m=14
